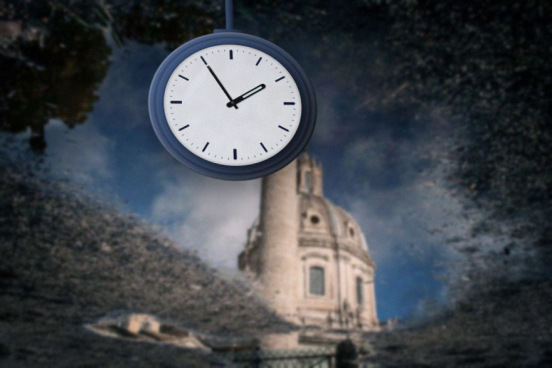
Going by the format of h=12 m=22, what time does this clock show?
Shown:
h=1 m=55
